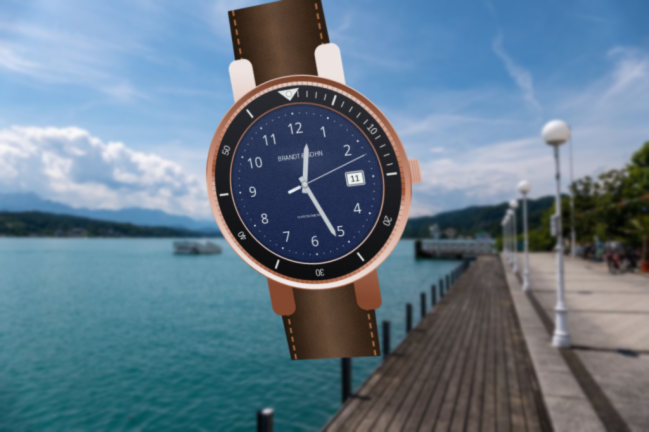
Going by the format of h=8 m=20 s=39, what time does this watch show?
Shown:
h=12 m=26 s=12
